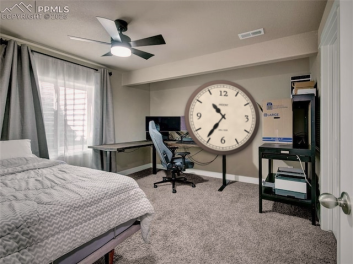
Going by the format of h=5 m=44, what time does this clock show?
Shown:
h=10 m=36
